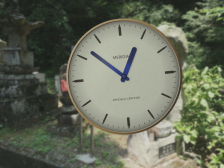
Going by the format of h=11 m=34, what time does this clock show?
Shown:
h=12 m=52
